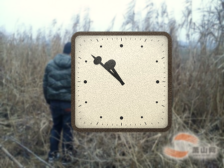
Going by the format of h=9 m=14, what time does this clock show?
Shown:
h=10 m=52
